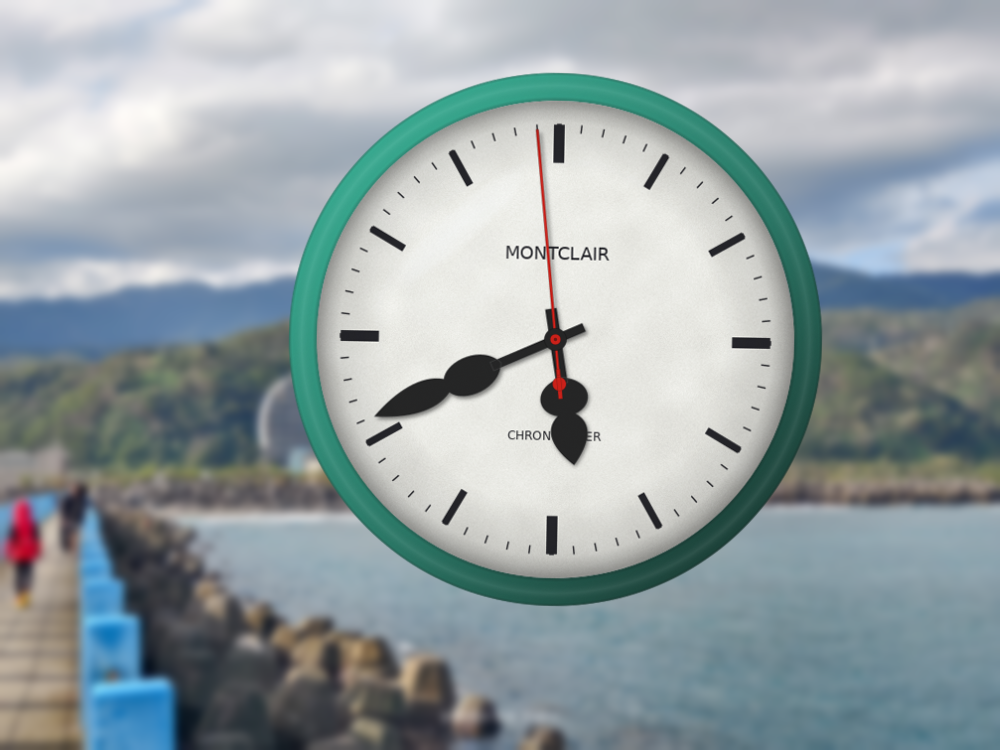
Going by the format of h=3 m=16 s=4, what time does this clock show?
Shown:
h=5 m=40 s=59
